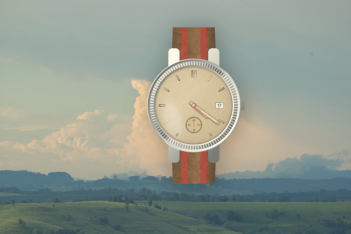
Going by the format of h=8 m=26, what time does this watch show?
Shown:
h=4 m=21
